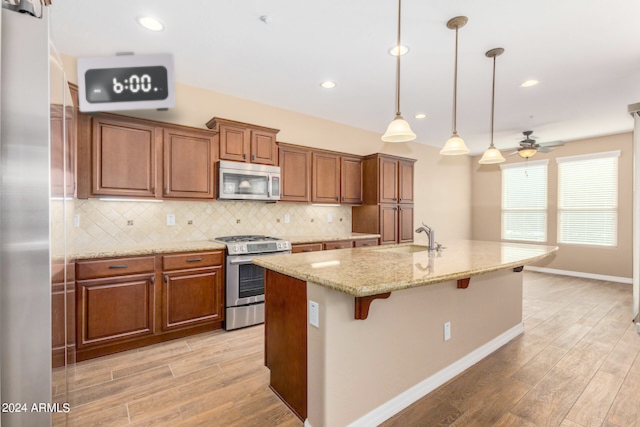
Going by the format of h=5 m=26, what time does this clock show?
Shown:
h=6 m=0
